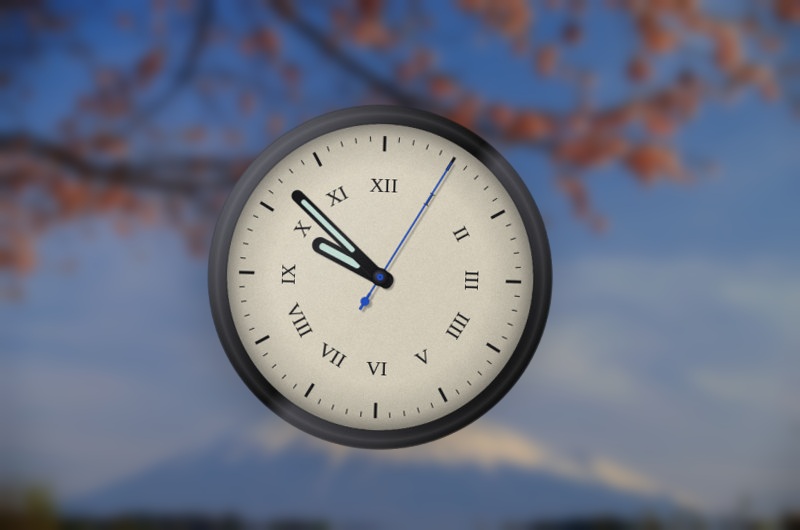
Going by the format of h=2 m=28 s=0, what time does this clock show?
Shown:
h=9 m=52 s=5
